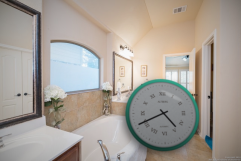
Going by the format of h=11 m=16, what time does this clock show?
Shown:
h=4 m=41
